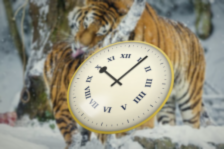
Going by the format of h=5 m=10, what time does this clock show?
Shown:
h=10 m=6
